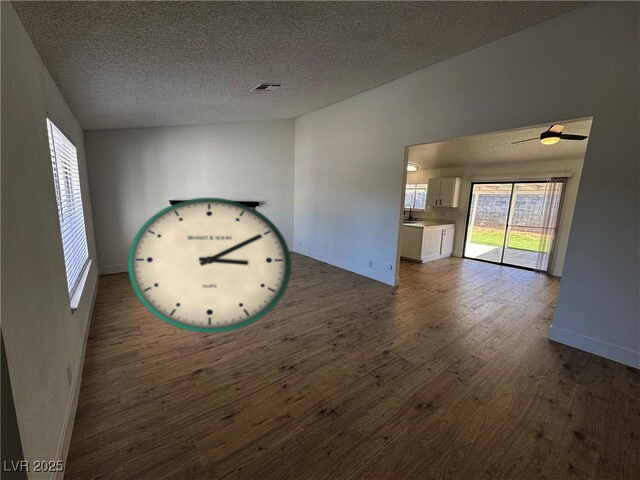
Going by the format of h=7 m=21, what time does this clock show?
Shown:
h=3 m=10
